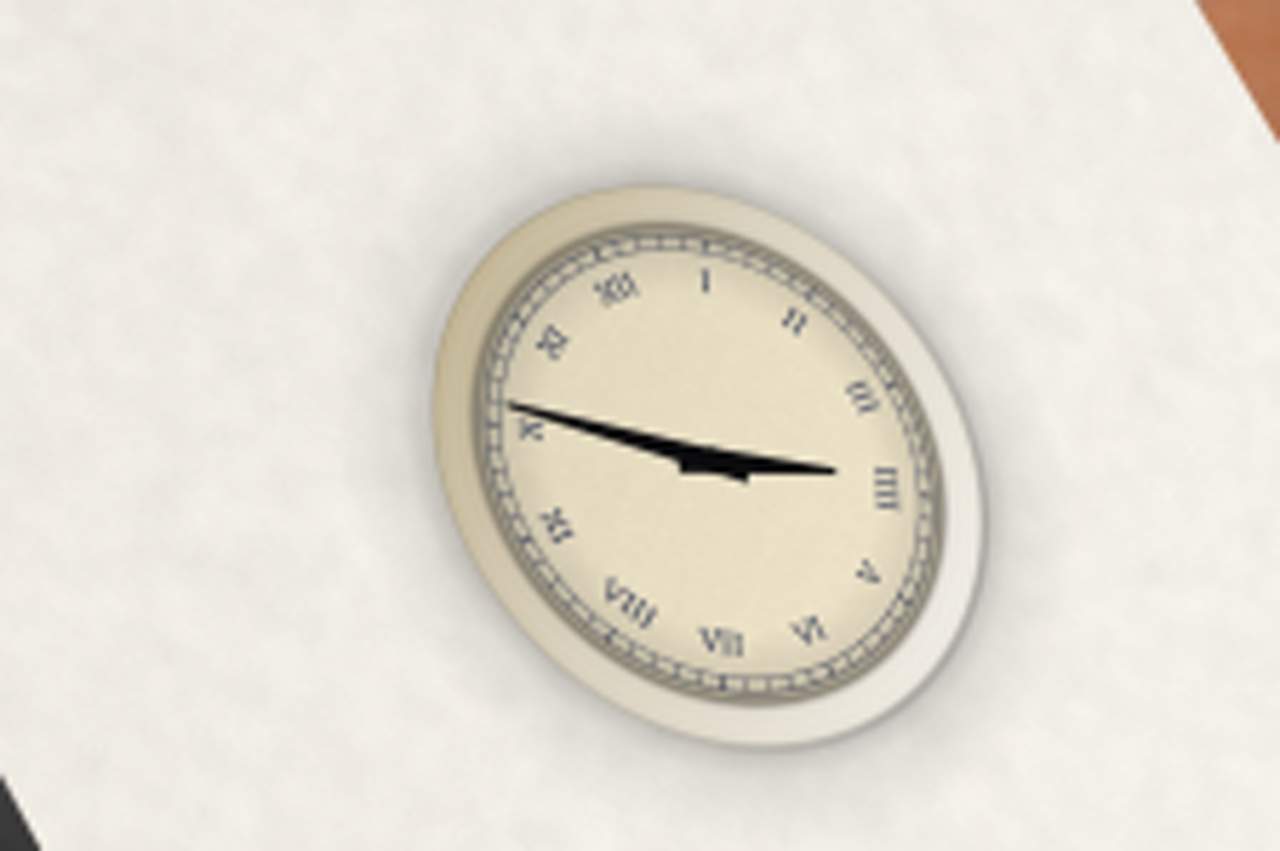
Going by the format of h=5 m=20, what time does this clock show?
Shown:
h=3 m=51
